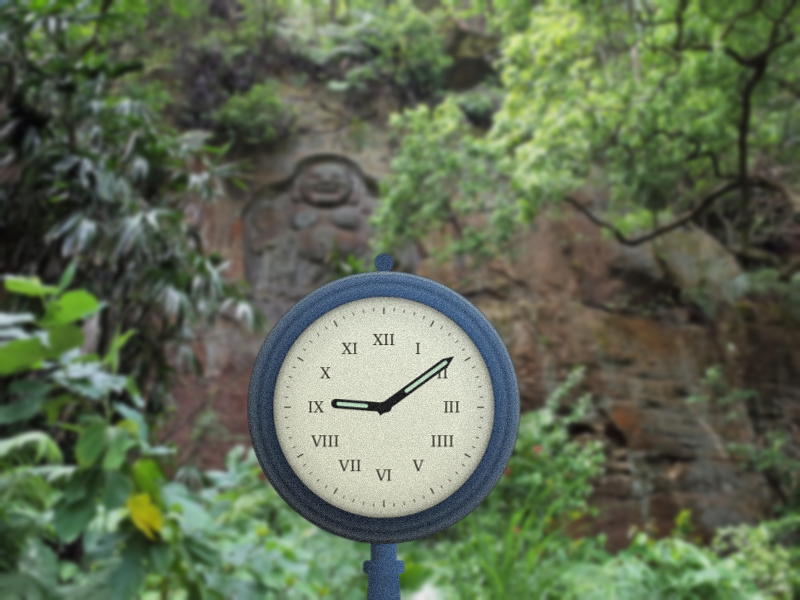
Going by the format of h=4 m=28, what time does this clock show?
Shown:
h=9 m=9
